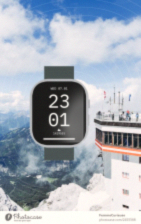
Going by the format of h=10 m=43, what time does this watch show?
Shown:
h=23 m=1
